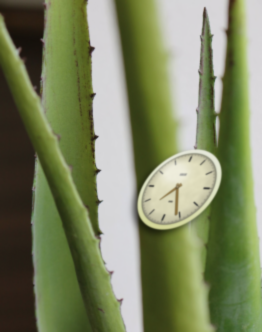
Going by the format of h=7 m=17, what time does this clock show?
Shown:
h=7 m=26
